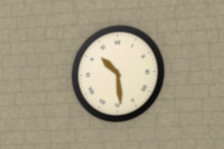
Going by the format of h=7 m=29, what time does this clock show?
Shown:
h=10 m=29
